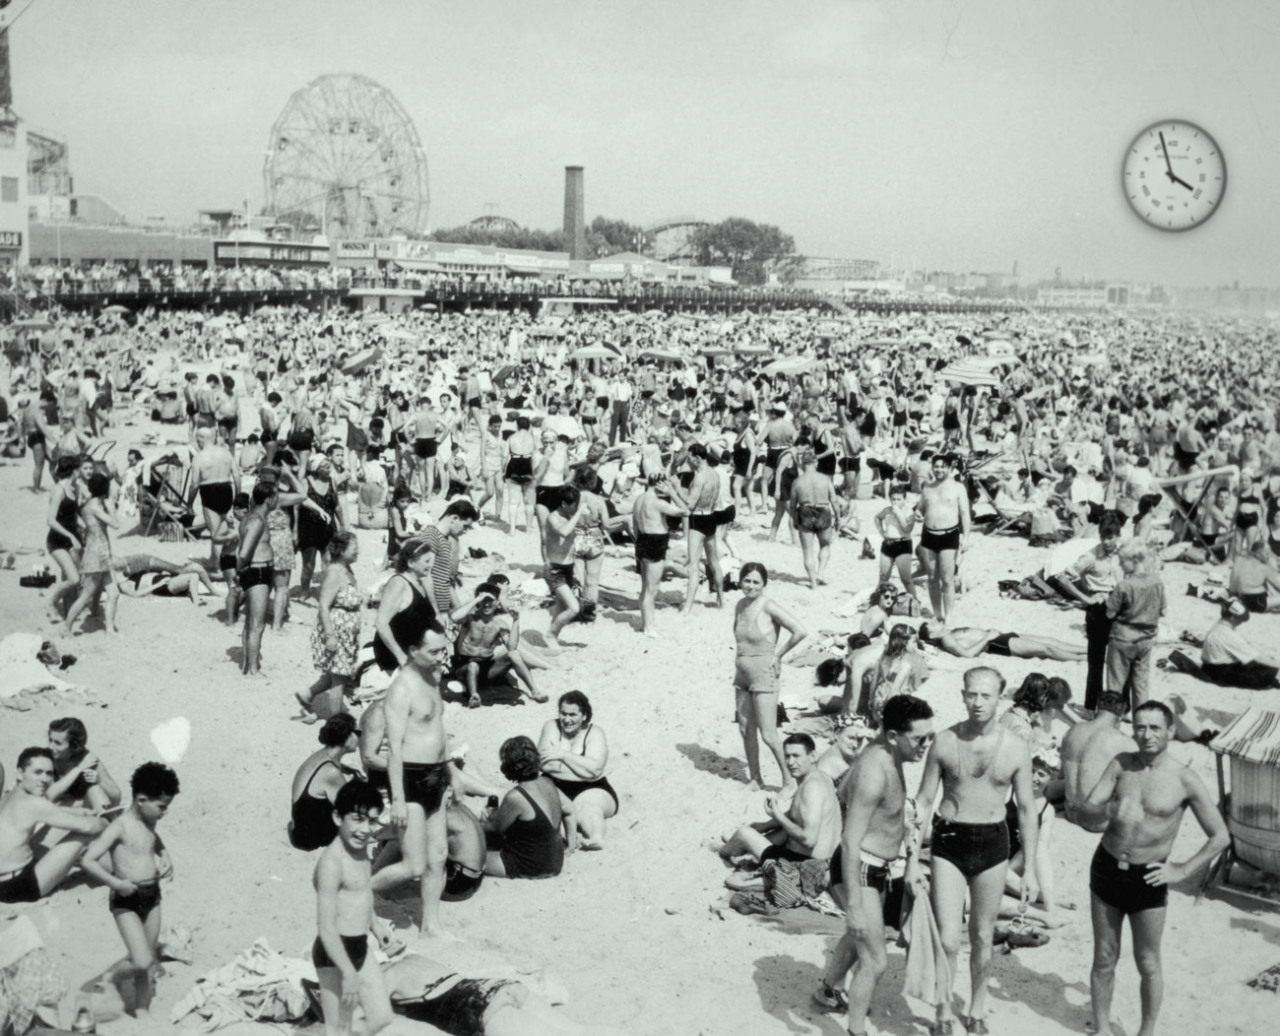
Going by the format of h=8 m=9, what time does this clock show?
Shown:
h=3 m=57
